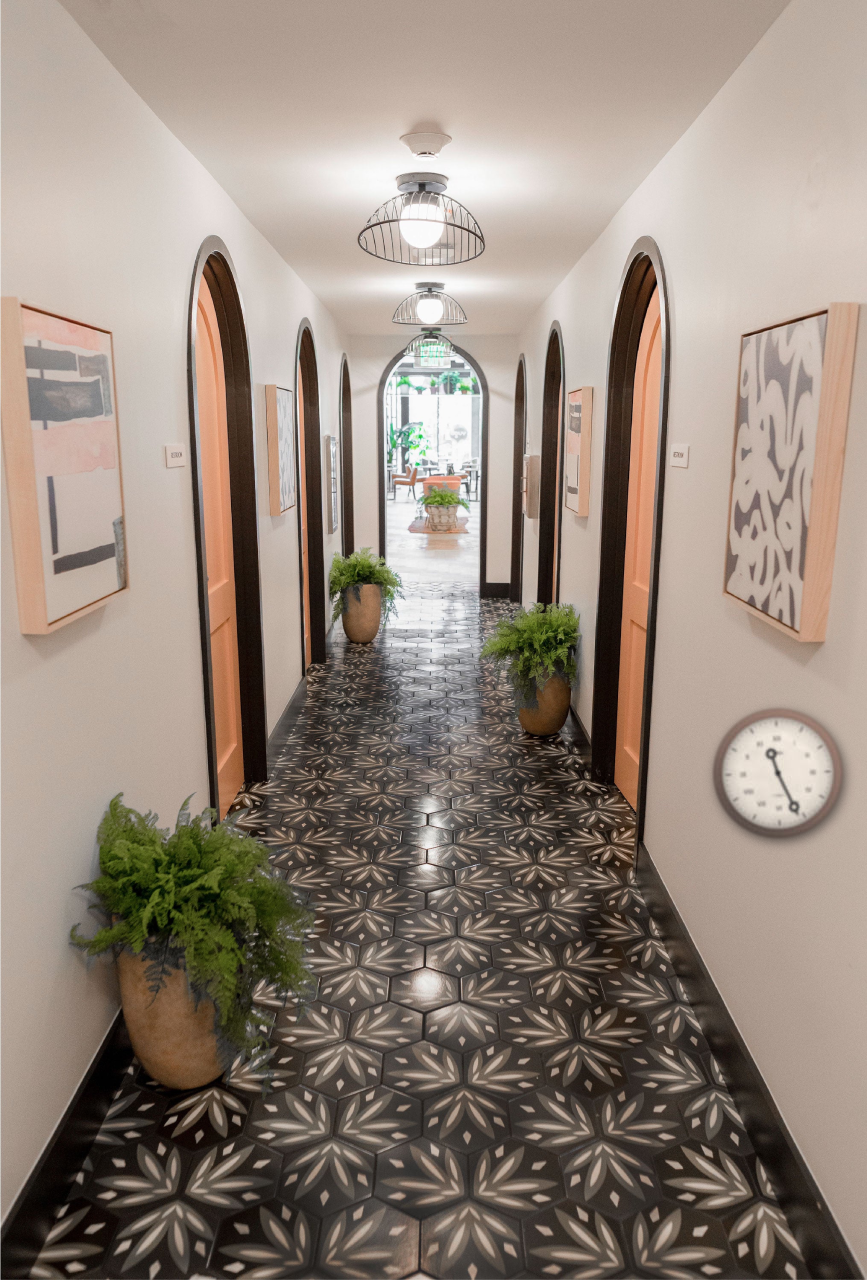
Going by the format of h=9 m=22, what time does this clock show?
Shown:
h=11 m=26
